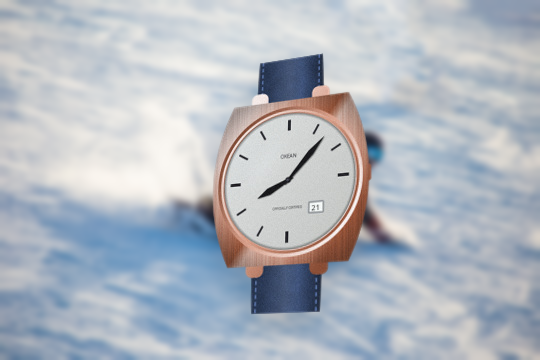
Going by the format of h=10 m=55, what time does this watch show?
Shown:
h=8 m=7
